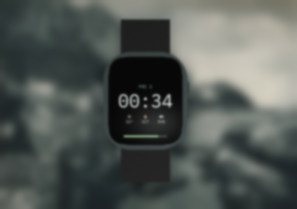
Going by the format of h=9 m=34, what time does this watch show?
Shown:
h=0 m=34
